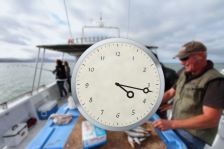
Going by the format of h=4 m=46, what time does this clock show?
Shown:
h=4 m=17
